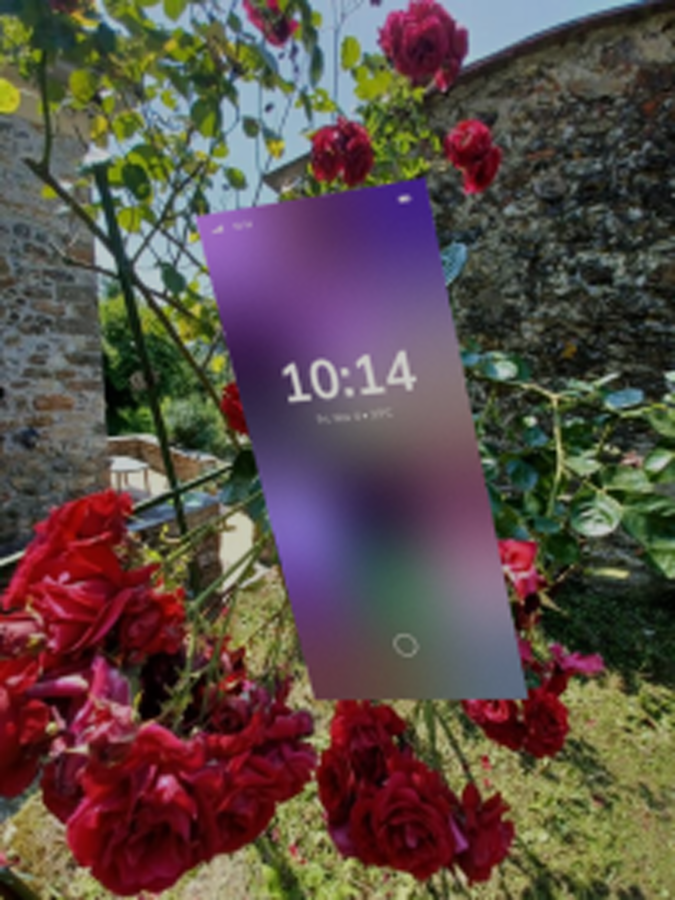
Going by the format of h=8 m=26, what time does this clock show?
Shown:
h=10 m=14
